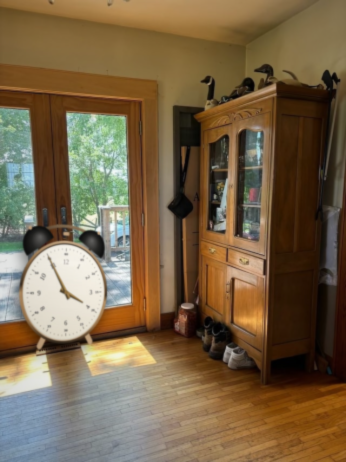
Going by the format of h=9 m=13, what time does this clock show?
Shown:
h=3 m=55
